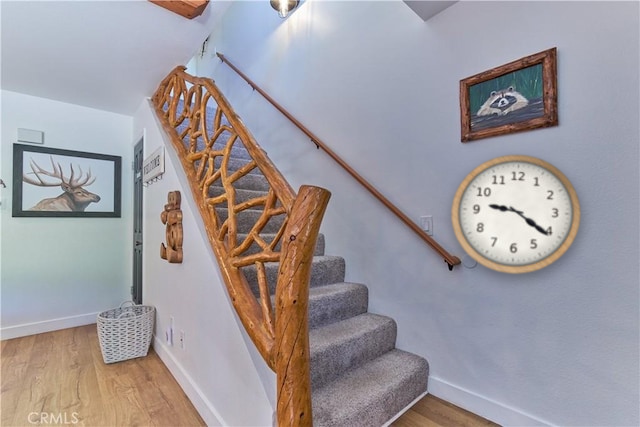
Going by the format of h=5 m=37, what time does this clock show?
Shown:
h=9 m=21
